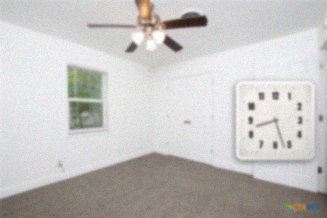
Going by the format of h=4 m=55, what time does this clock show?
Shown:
h=8 m=27
